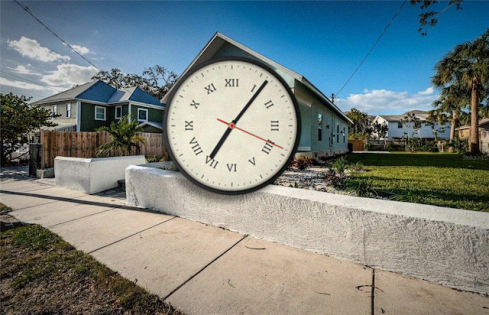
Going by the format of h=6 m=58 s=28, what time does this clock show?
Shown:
h=7 m=6 s=19
